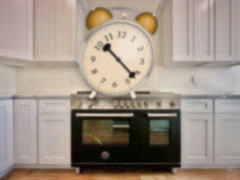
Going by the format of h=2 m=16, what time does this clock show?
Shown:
h=10 m=22
